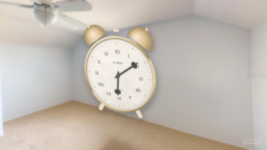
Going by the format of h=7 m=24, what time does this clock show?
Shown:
h=6 m=9
